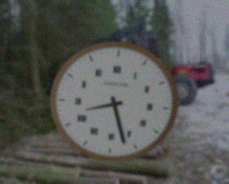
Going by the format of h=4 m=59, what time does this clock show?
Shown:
h=8 m=27
